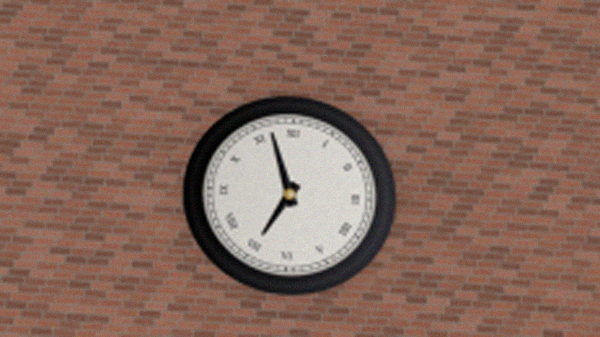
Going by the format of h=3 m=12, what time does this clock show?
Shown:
h=6 m=57
